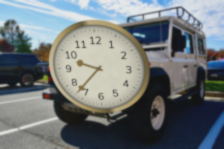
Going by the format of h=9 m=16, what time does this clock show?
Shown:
h=9 m=37
